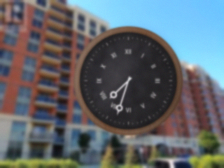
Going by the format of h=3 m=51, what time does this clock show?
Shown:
h=7 m=33
